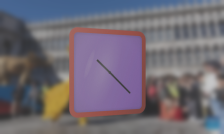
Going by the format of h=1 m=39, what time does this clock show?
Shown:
h=10 m=22
